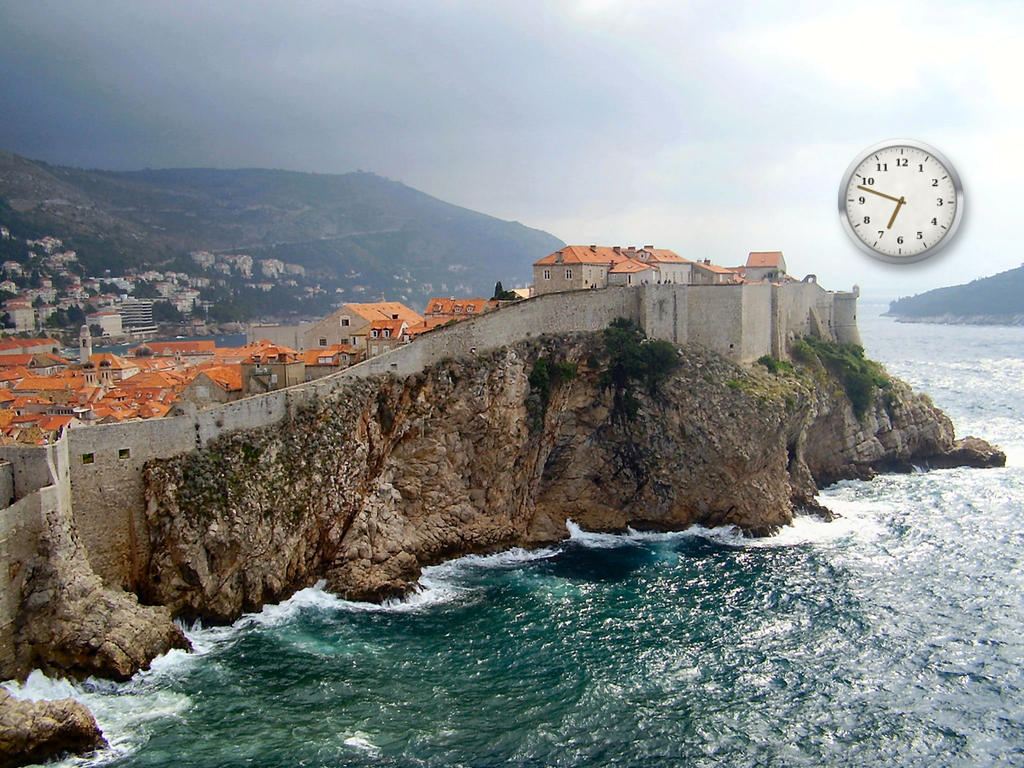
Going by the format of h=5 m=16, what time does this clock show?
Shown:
h=6 m=48
